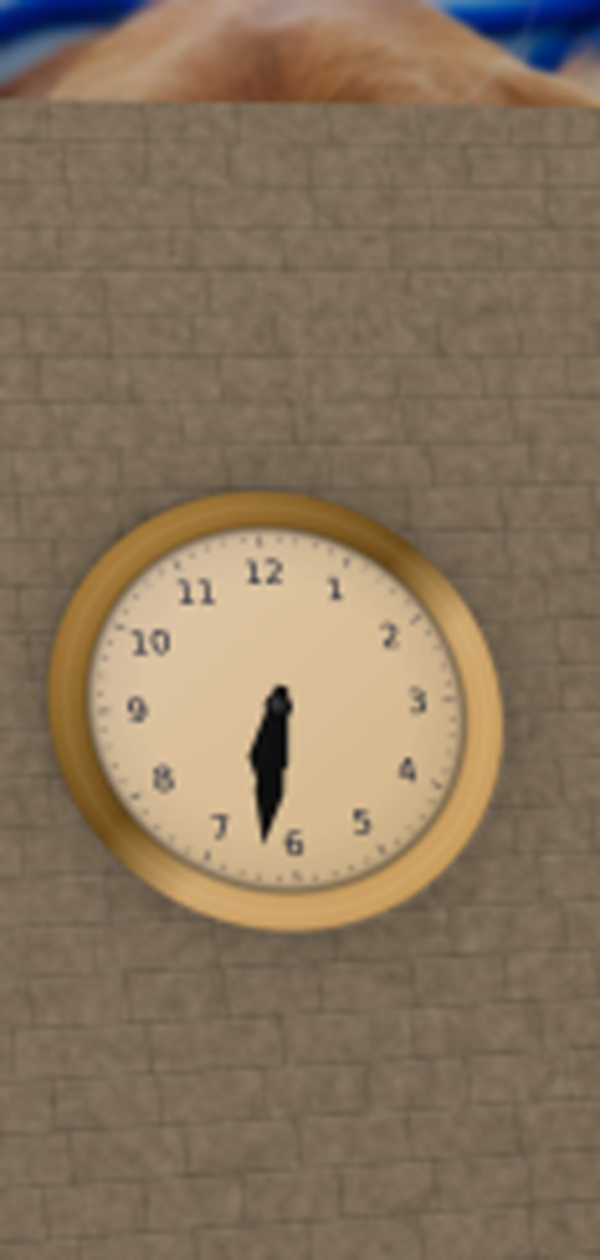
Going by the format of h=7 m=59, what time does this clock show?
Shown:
h=6 m=32
